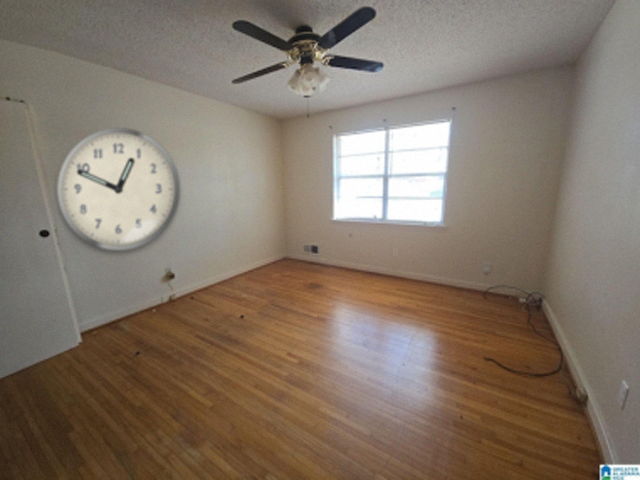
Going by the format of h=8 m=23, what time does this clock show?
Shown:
h=12 m=49
